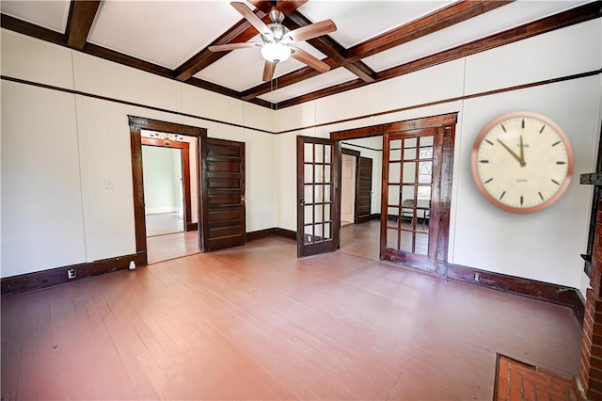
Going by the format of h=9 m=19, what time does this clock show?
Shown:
h=11 m=52
